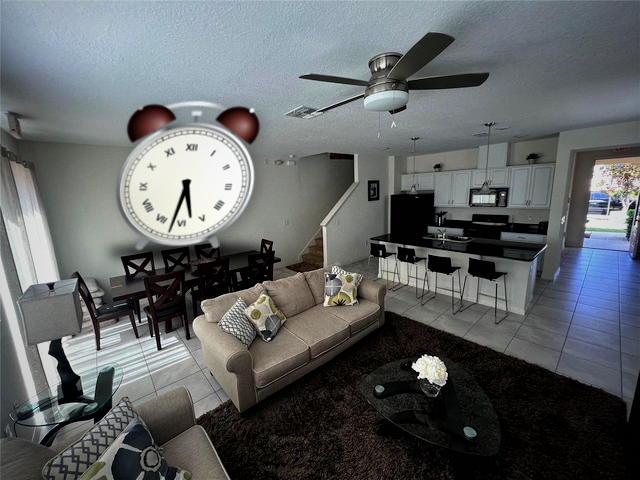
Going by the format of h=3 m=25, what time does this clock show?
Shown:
h=5 m=32
